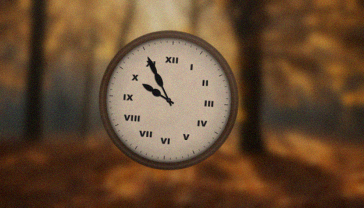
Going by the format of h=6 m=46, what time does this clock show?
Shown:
h=9 m=55
